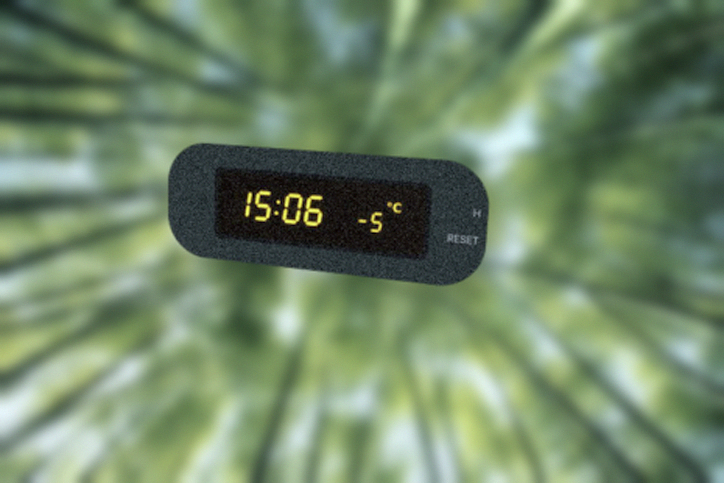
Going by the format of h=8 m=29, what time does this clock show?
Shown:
h=15 m=6
